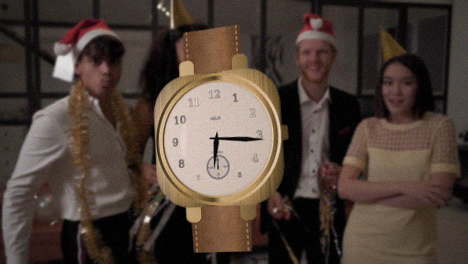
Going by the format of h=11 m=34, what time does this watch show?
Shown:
h=6 m=16
